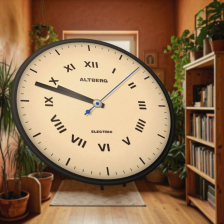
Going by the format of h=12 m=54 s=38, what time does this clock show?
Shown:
h=9 m=48 s=8
